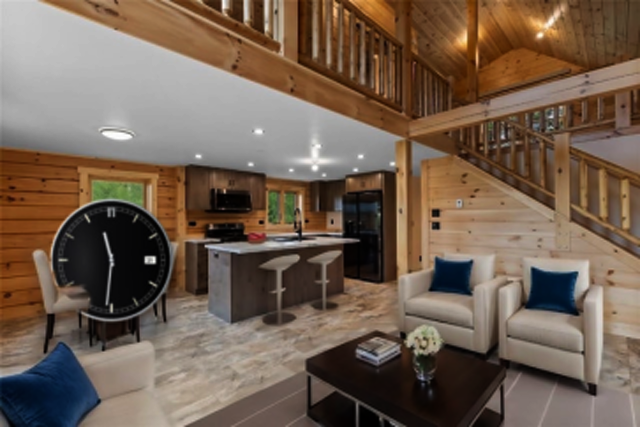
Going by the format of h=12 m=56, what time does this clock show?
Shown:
h=11 m=31
